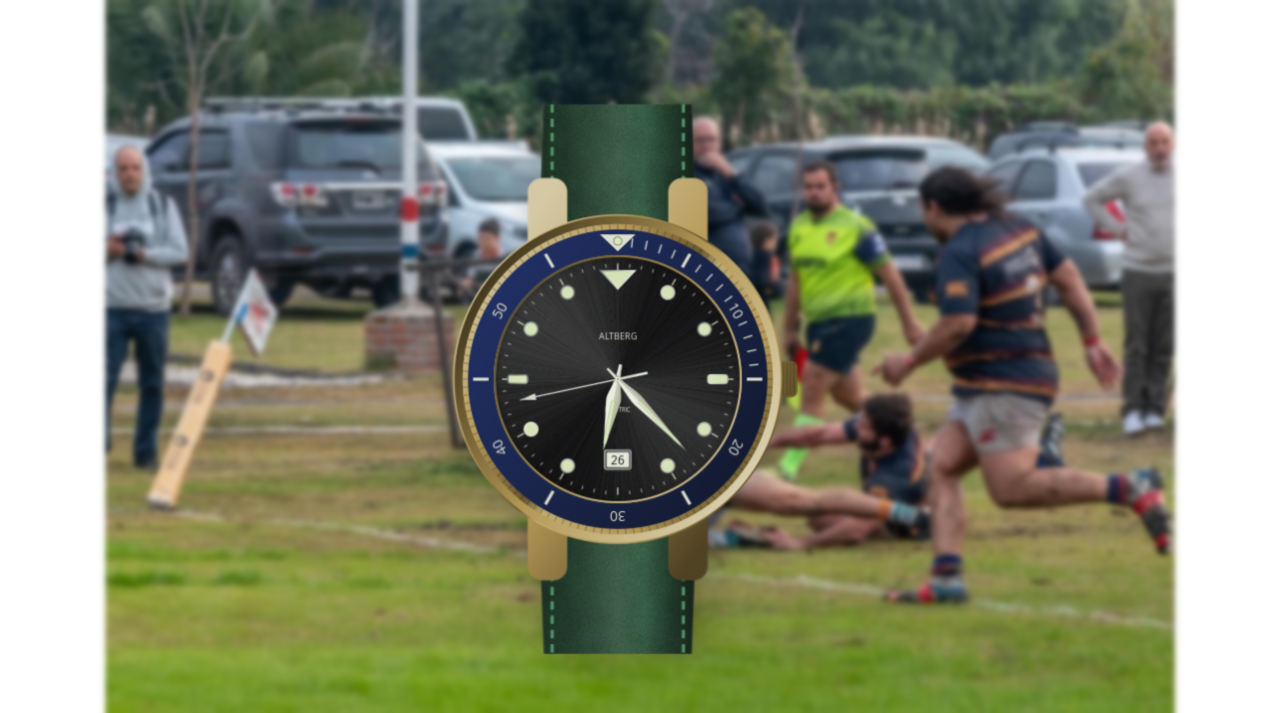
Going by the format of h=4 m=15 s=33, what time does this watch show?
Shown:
h=6 m=22 s=43
